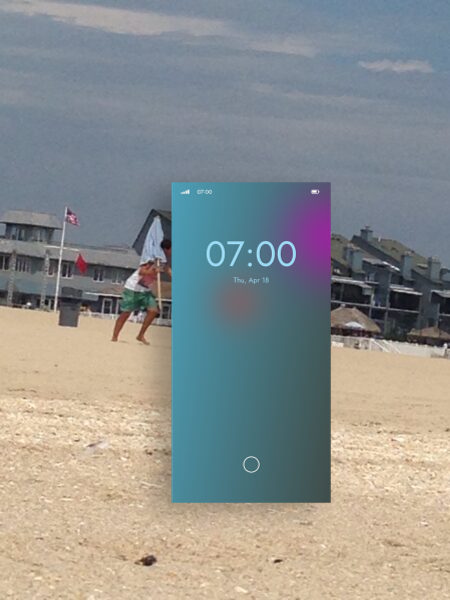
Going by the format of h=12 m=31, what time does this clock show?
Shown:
h=7 m=0
